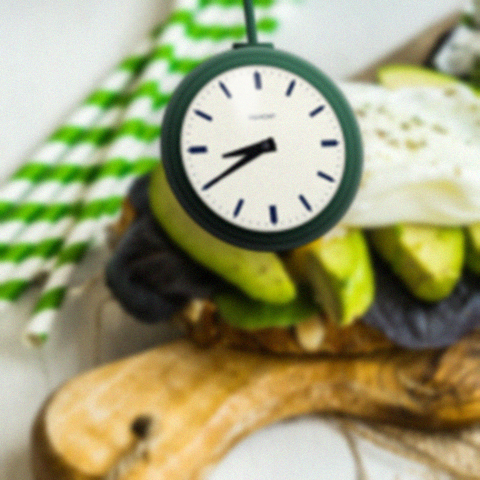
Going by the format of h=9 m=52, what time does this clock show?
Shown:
h=8 m=40
